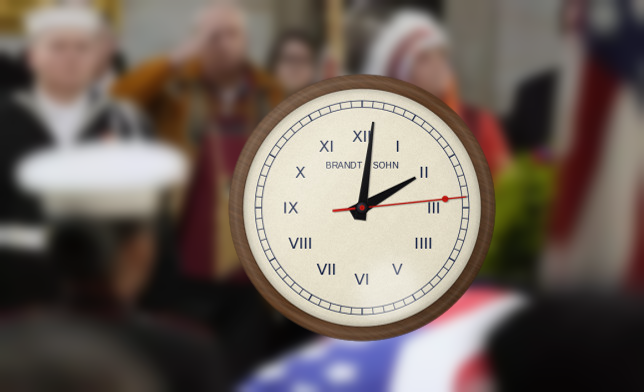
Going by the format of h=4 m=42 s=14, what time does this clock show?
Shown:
h=2 m=1 s=14
